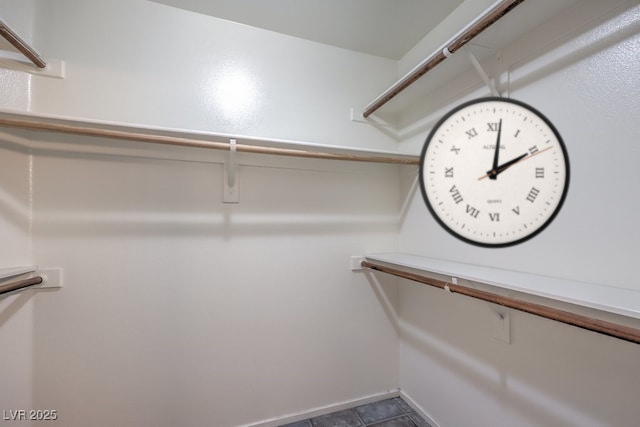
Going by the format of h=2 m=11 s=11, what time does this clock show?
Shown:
h=2 m=1 s=11
